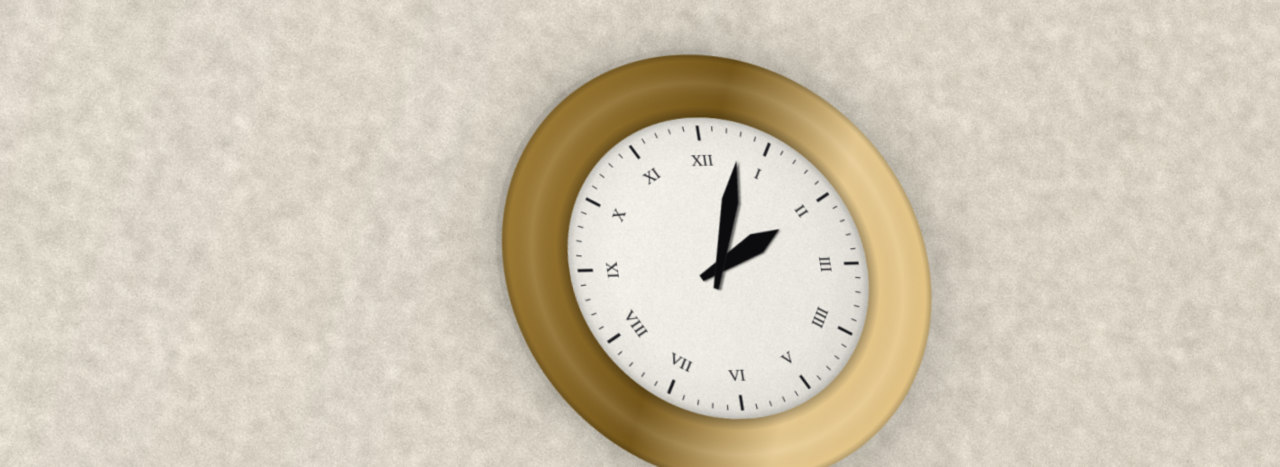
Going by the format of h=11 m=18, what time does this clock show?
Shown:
h=2 m=3
